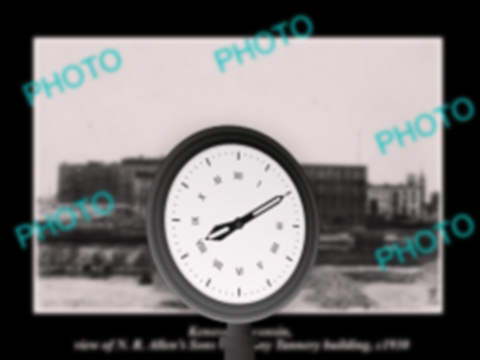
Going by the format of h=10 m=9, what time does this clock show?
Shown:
h=8 m=10
